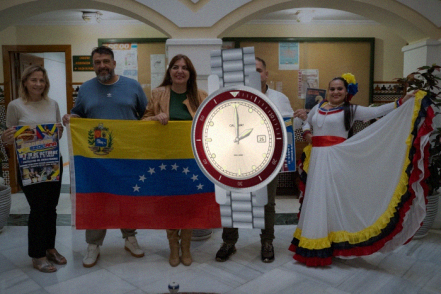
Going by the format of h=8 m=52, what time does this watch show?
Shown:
h=2 m=0
